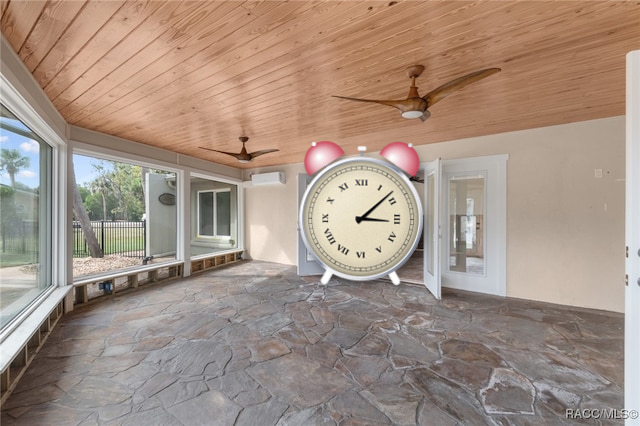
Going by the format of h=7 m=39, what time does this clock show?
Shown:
h=3 m=8
